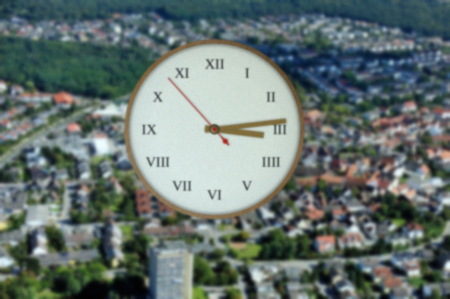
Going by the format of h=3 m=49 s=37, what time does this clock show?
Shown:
h=3 m=13 s=53
